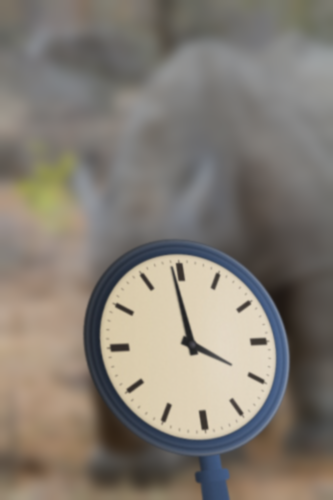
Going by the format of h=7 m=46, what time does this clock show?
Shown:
h=3 m=59
